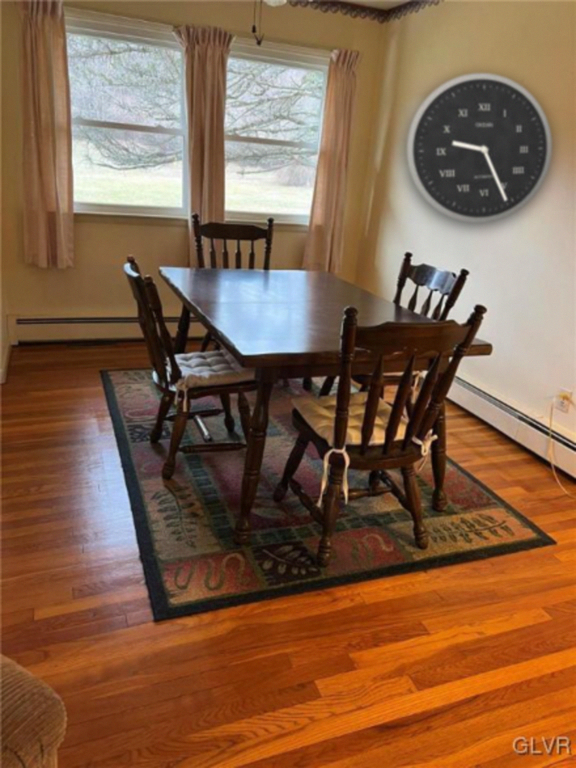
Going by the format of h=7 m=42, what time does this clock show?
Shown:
h=9 m=26
